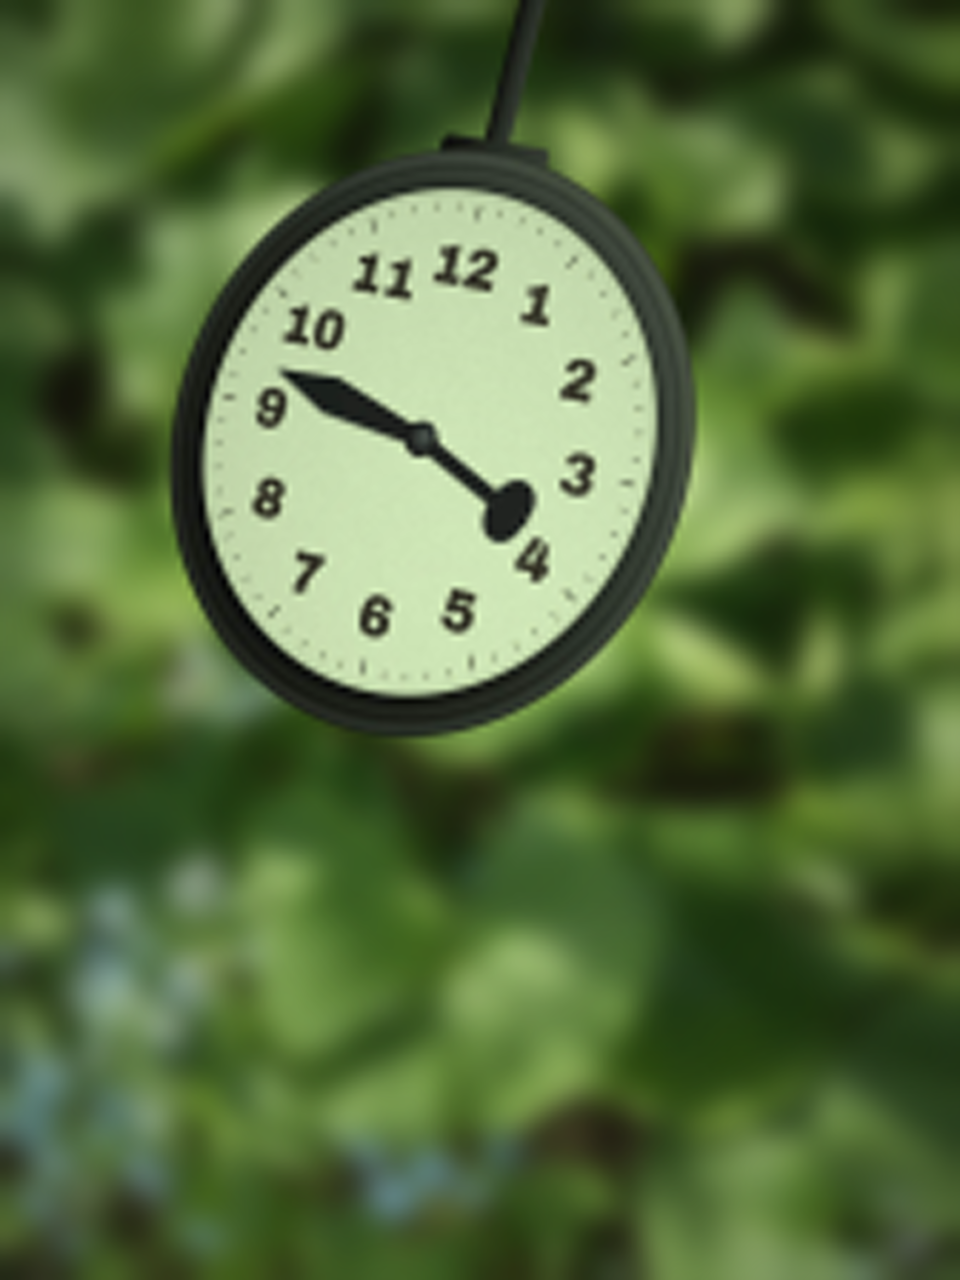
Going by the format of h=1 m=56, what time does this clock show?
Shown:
h=3 m=47
